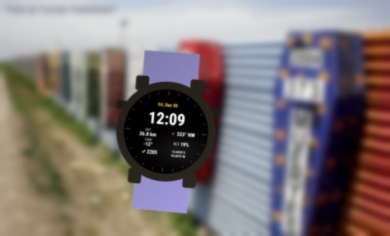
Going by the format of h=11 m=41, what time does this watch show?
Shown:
h=12 m=9
